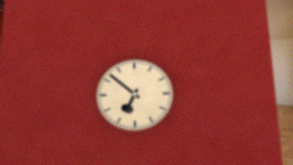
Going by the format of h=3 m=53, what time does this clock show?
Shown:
h=6 m=52
